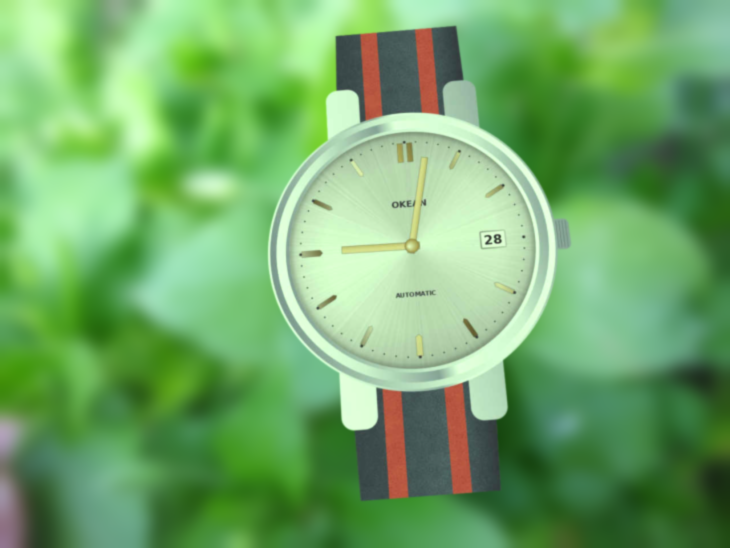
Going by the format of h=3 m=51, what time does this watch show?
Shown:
h=9 m=2
